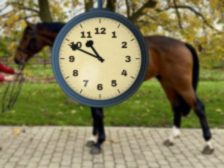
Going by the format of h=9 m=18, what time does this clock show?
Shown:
h=10 m=49
